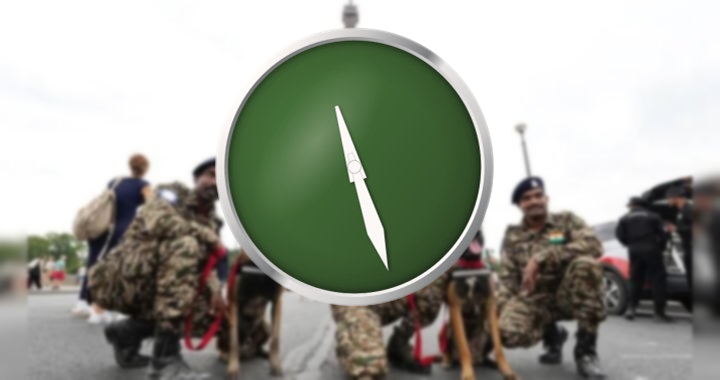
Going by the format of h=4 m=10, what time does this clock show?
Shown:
h=11 m=27
